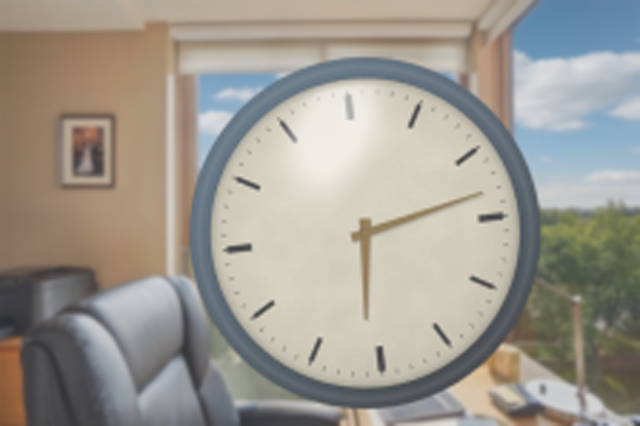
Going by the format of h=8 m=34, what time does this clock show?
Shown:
h=6 m=13
